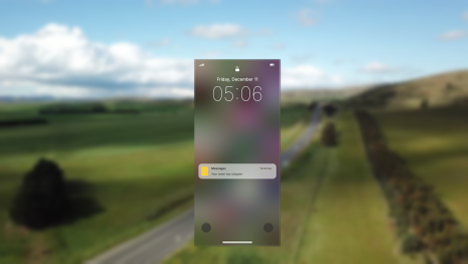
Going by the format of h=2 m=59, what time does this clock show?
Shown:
h=5 m=6
